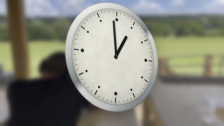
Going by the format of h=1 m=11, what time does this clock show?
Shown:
h=12 m=59
